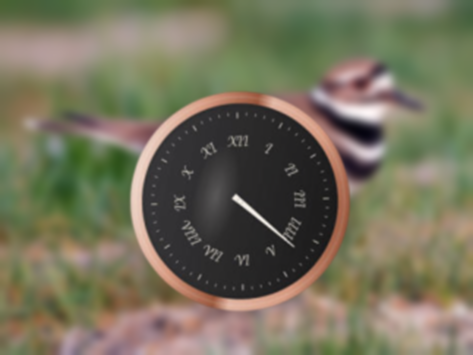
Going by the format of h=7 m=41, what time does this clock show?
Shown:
h=4 m=22
